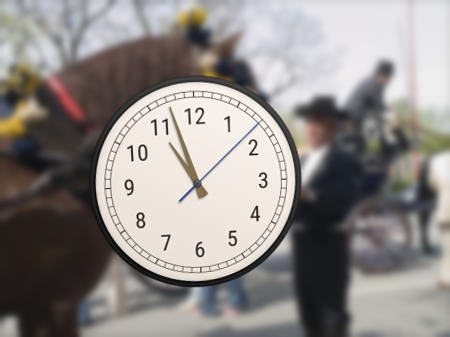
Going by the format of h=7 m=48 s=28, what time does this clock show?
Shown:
h=10 m=57 s=8
